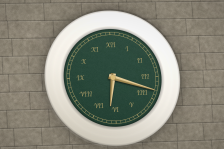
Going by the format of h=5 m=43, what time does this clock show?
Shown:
h=6 m=18
